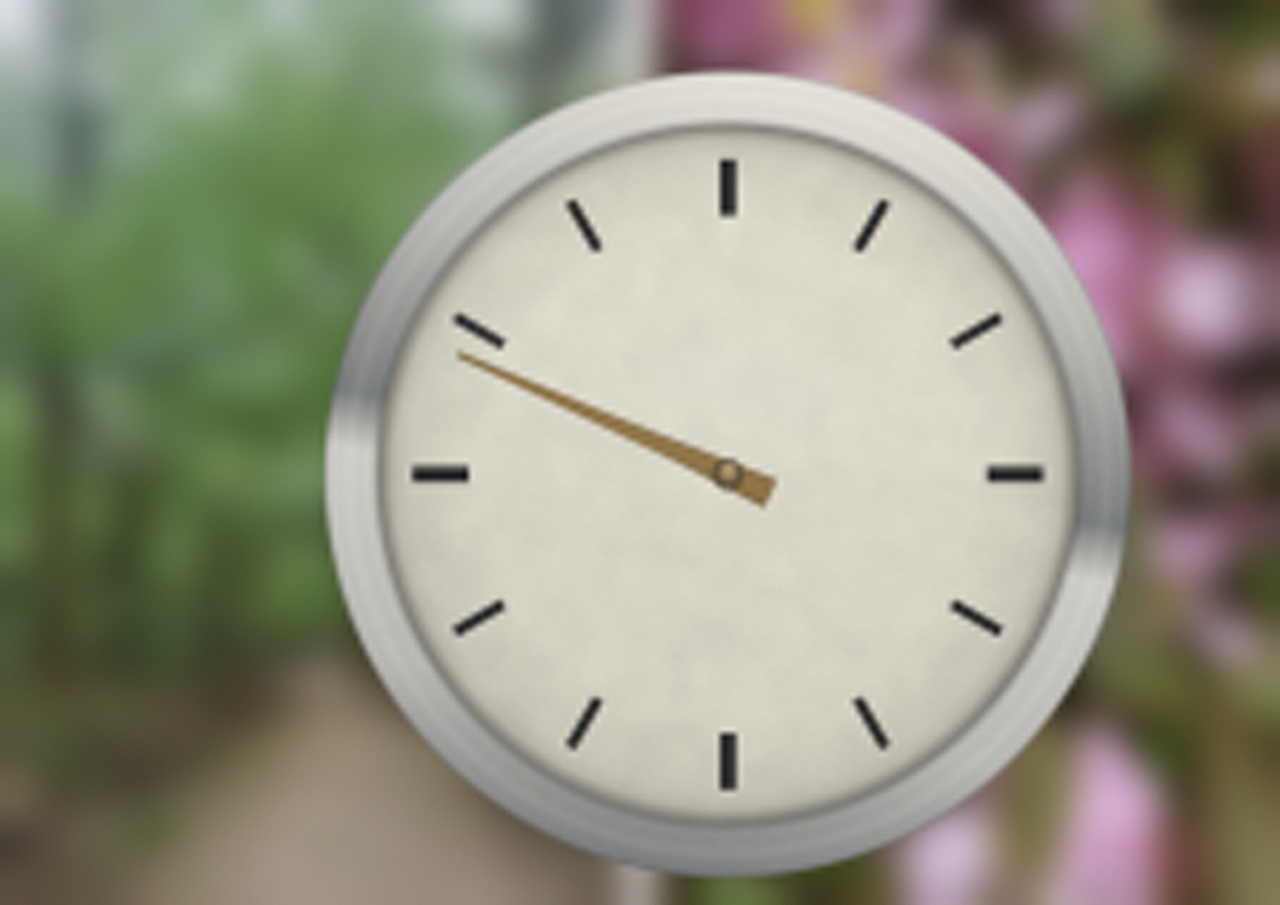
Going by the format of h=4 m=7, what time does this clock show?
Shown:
h=9 m=49
